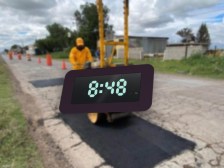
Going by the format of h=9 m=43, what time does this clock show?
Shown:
h=8 m=48
